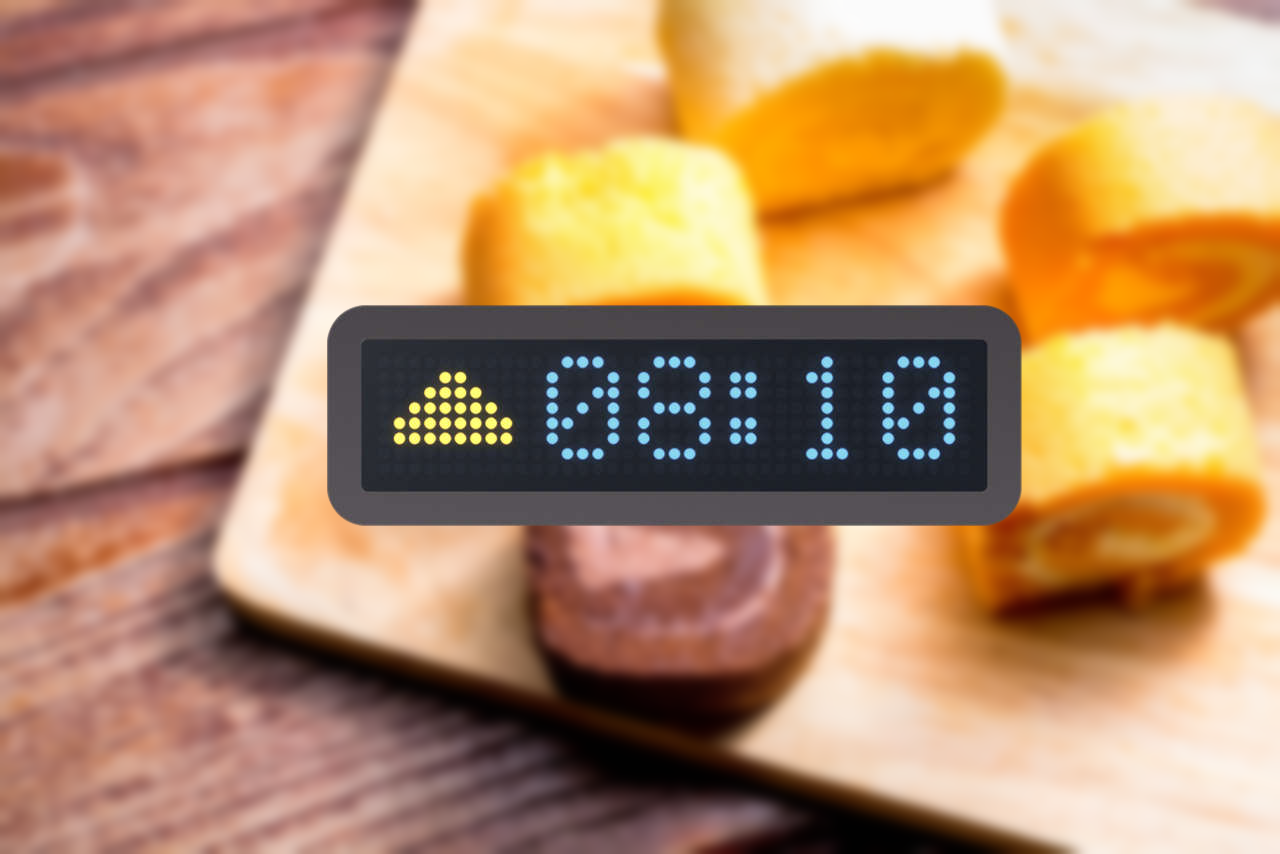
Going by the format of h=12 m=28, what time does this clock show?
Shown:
h=8 m=10
